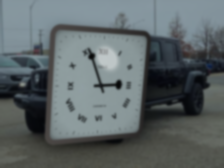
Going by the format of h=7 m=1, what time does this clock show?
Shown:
h=2 m=56
